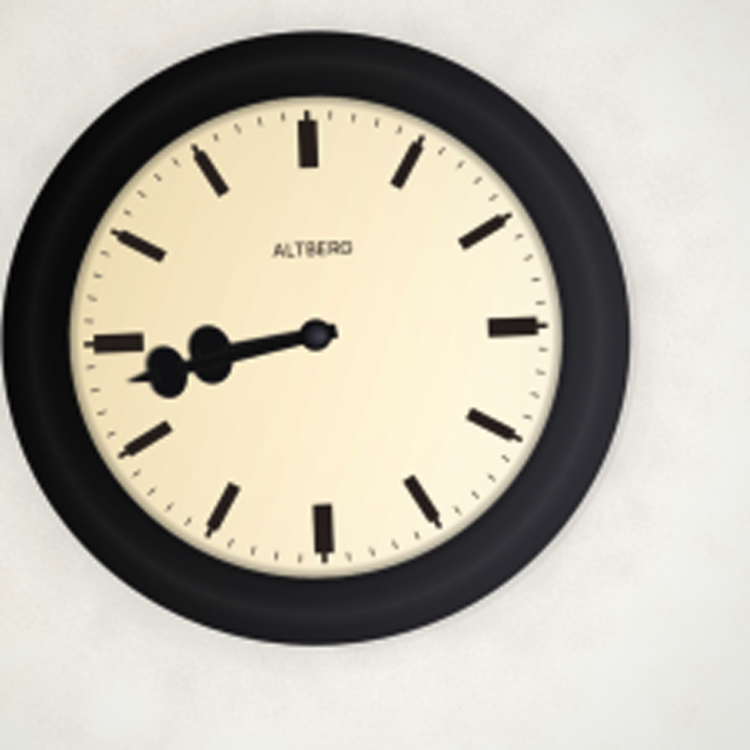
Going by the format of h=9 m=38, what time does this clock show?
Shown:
h=8 m=43
